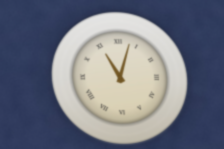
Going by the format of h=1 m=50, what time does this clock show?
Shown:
h=11 m=3
